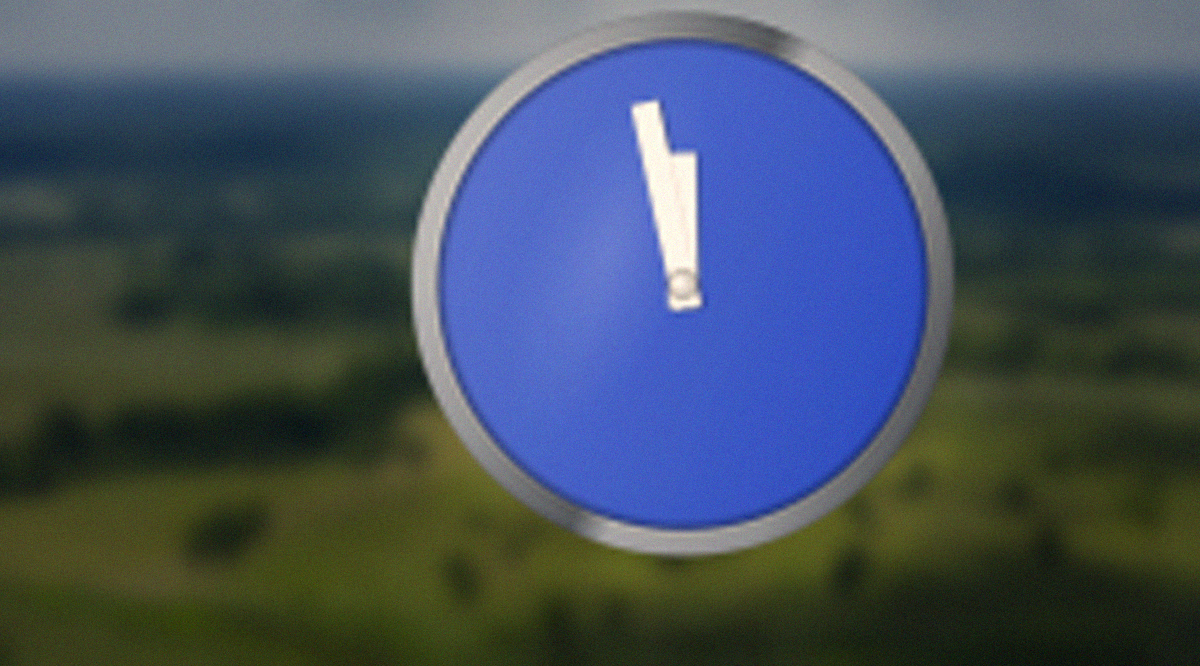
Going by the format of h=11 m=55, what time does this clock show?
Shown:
h=11 m=58
